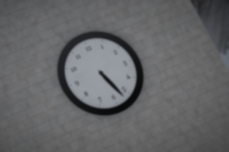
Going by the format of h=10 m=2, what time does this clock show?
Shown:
h=5 m=27
